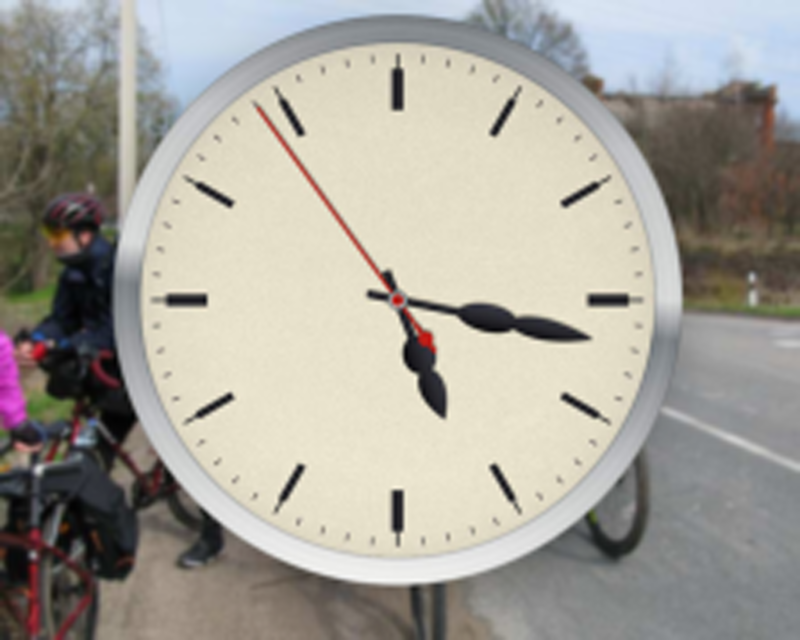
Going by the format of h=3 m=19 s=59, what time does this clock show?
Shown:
h=5 m=16 s=54
